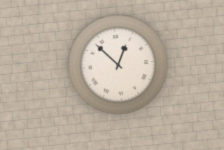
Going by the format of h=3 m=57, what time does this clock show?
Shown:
h=12 m=53
